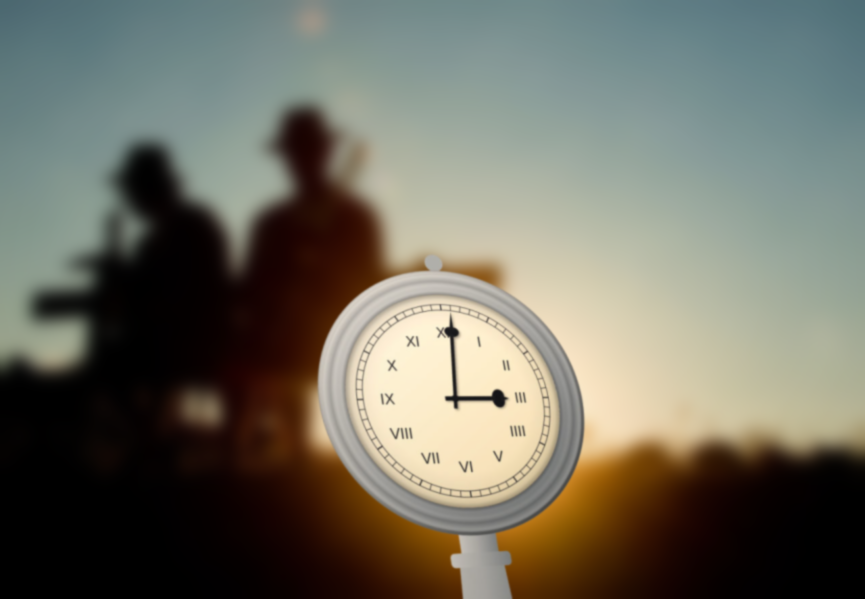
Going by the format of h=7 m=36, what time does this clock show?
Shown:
h=3 m=1
